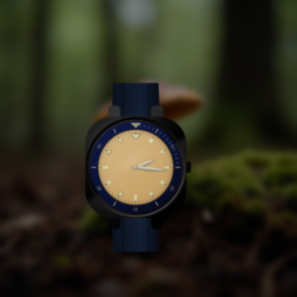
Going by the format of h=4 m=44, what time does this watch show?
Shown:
h=2 m=16
